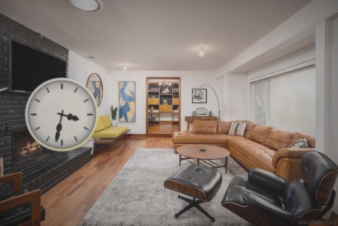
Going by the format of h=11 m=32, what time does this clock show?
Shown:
h=3 m=32
